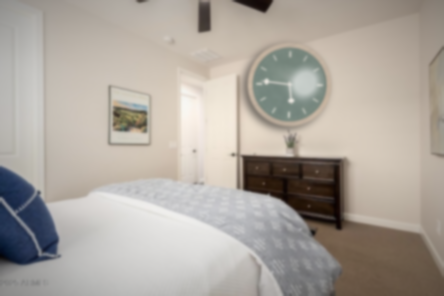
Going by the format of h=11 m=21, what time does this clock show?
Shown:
h=5 m=46
